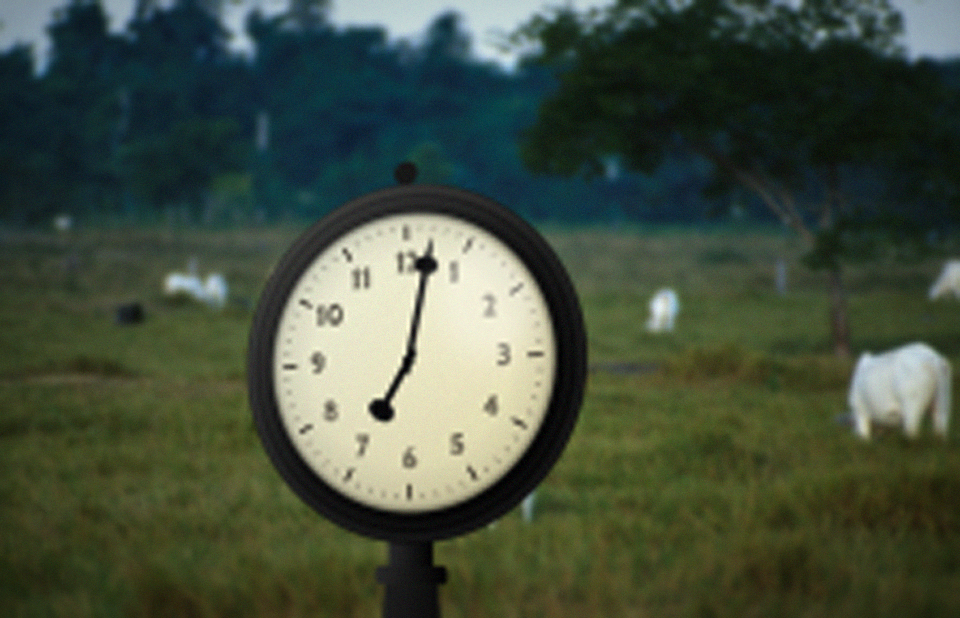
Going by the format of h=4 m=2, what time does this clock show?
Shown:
h=7 m=2
